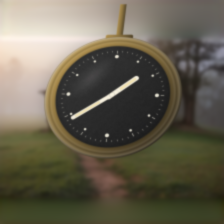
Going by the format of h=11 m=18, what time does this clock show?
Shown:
h=1 m=39
